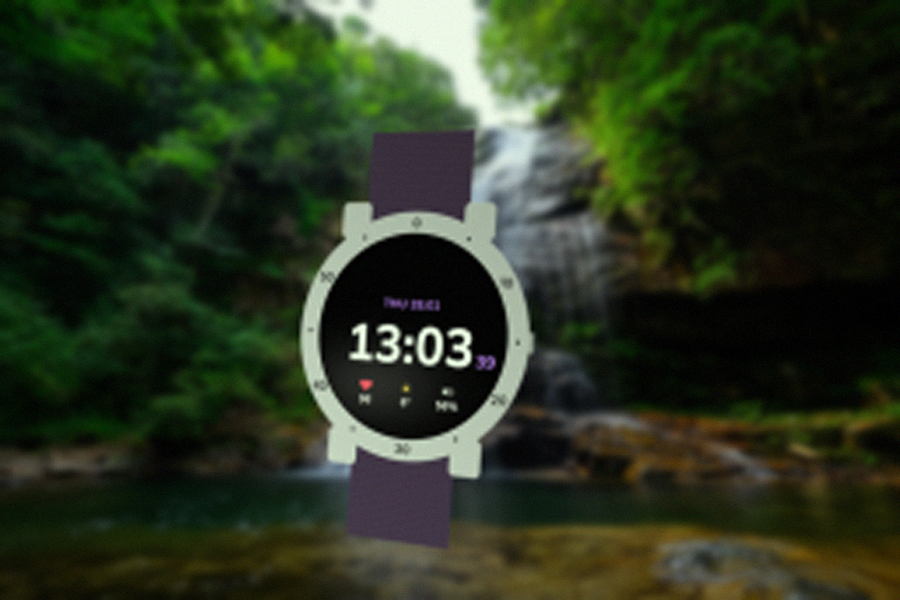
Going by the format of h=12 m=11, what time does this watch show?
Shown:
h=13 m=3
